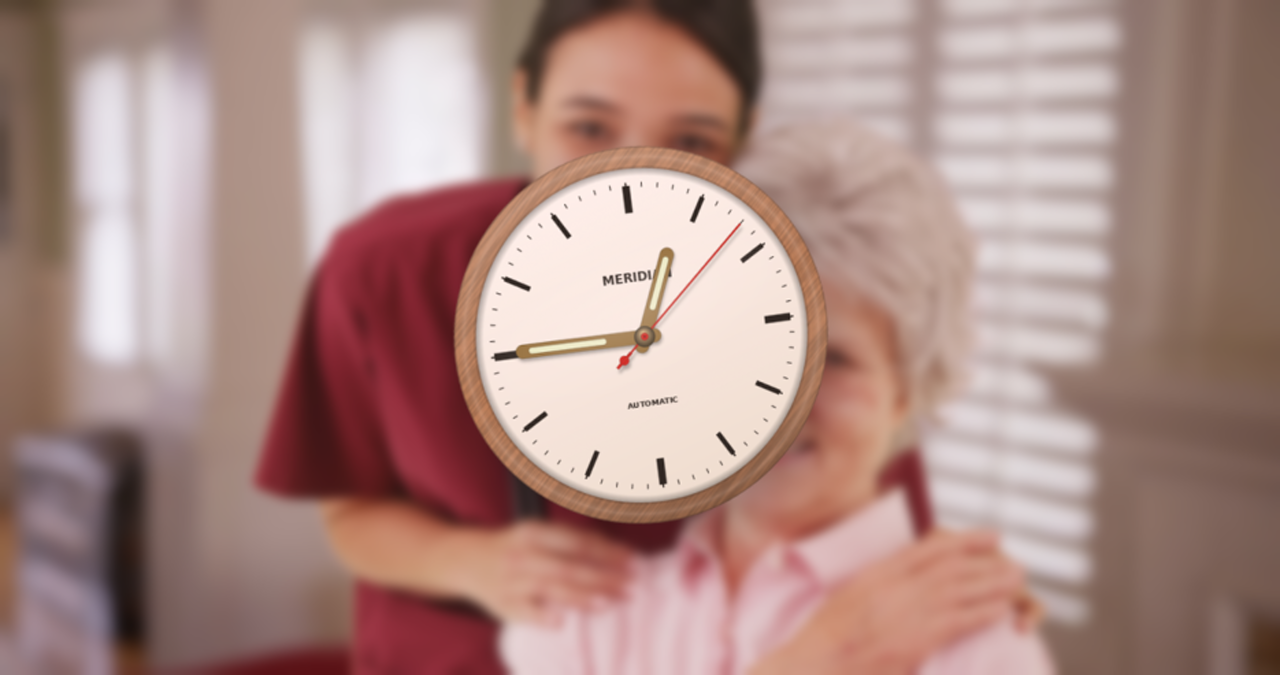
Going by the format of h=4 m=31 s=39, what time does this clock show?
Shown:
h=12 m=45 s=8
